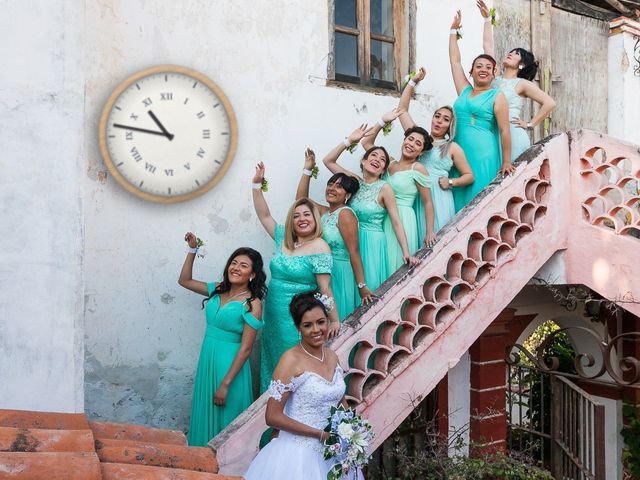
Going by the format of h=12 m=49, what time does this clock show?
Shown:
h=10 m=47
